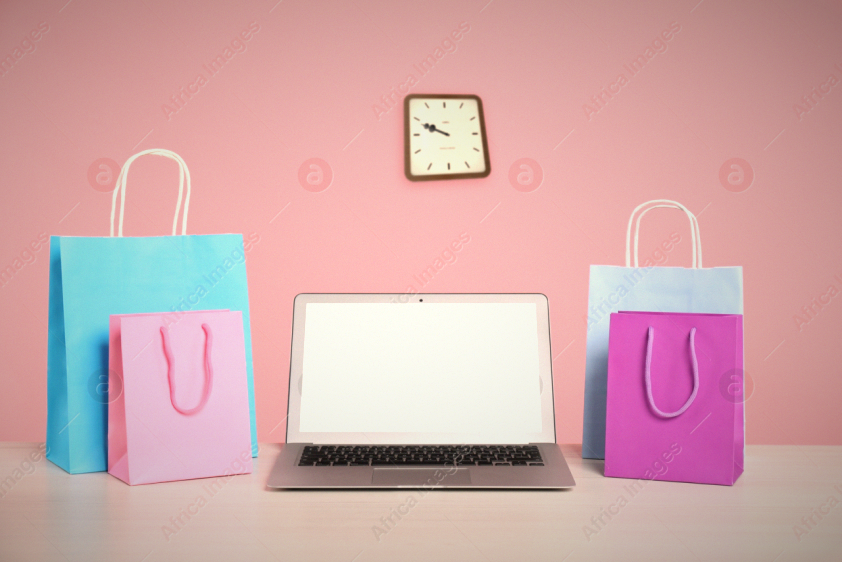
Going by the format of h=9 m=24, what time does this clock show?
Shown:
h=9 m=49
